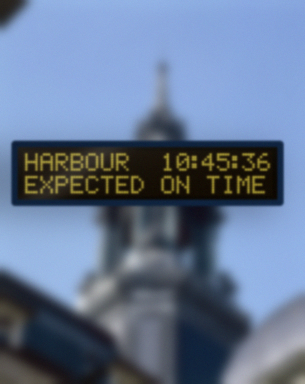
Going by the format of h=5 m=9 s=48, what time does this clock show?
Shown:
h=10 m=45 s=36
